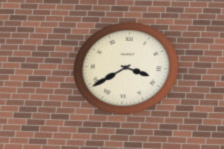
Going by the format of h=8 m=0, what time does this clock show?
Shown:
h=3 m=39
